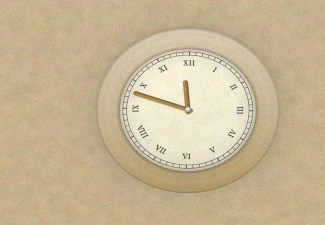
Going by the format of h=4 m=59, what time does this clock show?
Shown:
h=11 m=48
